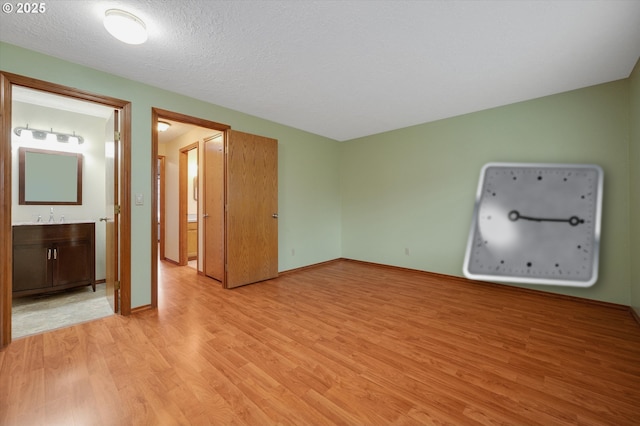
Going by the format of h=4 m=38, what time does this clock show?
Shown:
h=9 m=15
